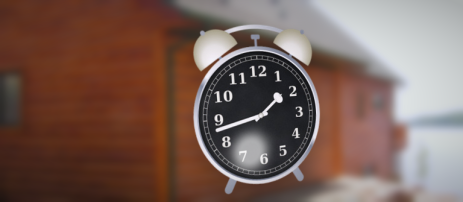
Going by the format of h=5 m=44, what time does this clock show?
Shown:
h=1 m=43
